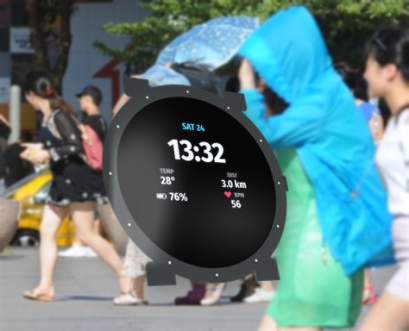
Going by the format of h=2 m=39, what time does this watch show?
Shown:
h=13 m=32
